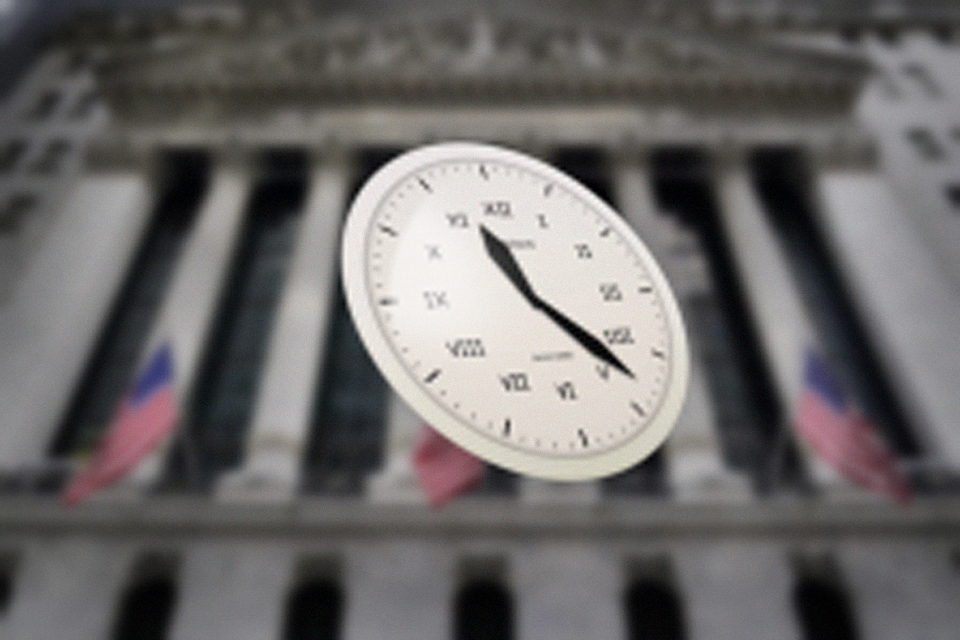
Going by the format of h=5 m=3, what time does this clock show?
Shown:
h=11 m=23
